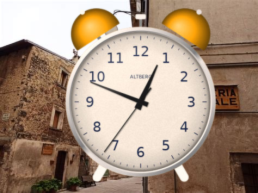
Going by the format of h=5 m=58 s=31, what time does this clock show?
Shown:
h=12 m=48 s=36
